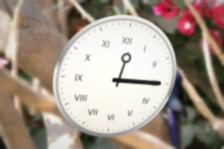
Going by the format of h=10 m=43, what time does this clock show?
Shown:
h=12 m=15
